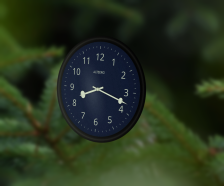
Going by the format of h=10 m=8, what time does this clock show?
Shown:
h=8 m=18
